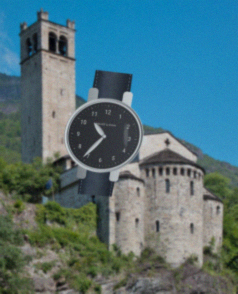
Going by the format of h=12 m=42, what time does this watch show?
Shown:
h=10 m=36
